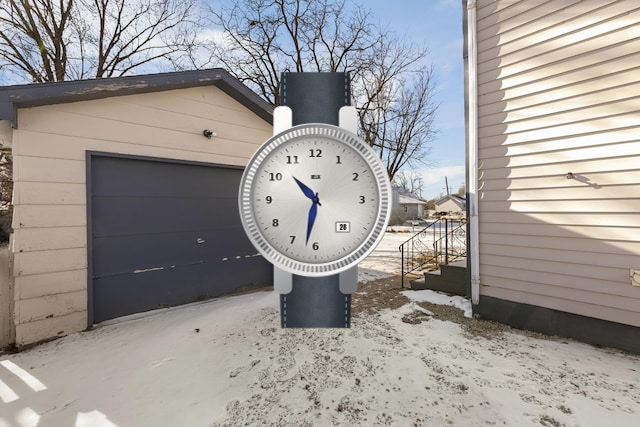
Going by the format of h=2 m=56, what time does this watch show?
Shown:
h=10 m=32
